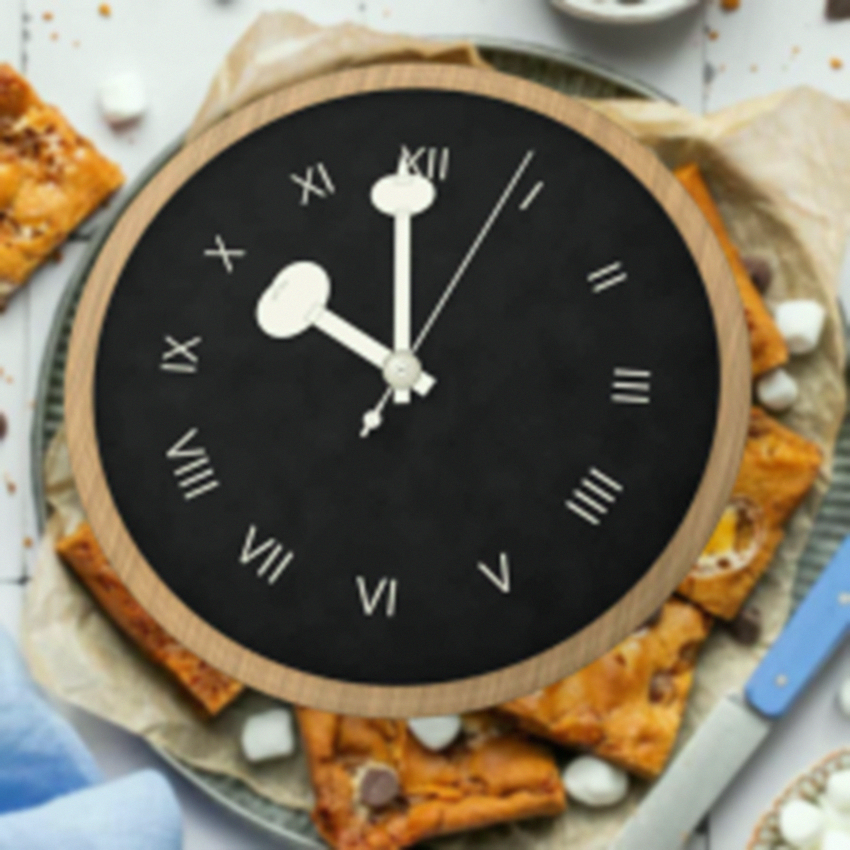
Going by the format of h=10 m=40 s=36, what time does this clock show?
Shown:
h=9 m=59 s=4
